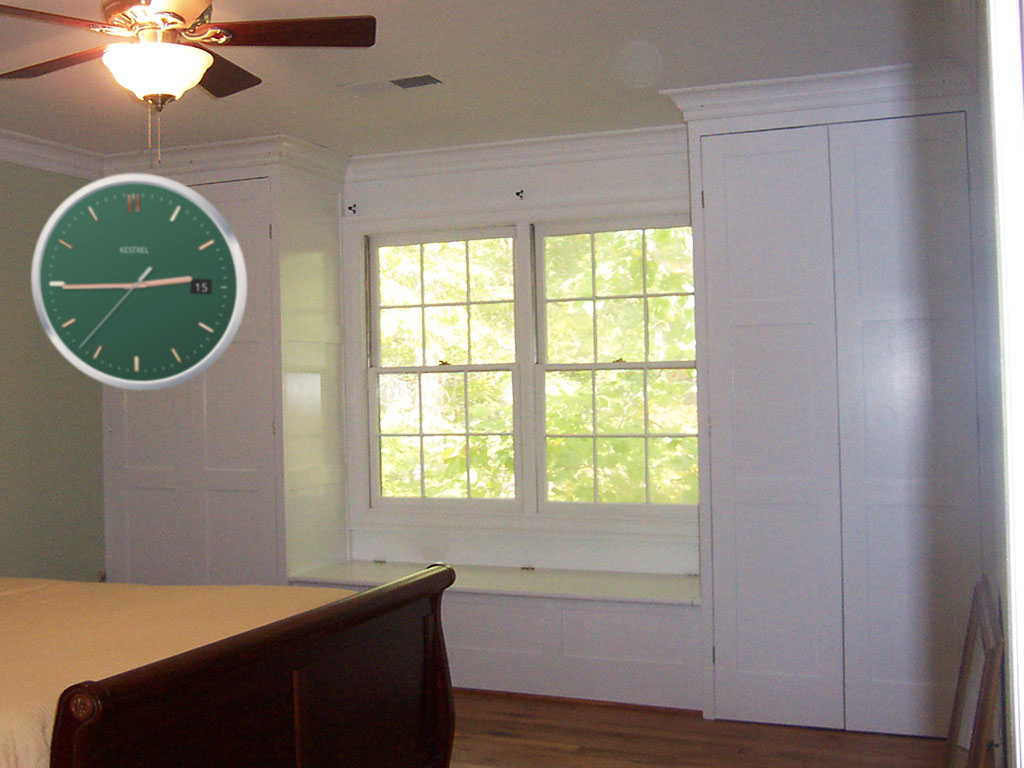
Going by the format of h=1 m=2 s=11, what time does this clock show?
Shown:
h=2 m=44 s=37
